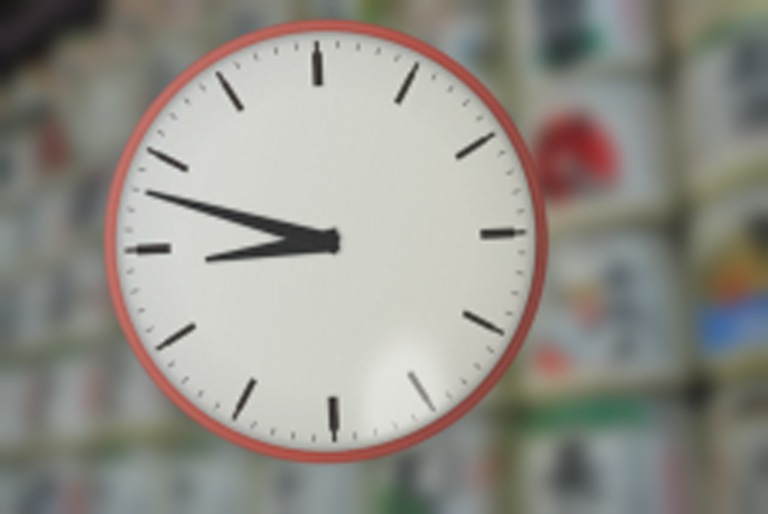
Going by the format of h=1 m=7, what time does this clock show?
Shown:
h=8 m=48
